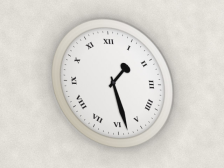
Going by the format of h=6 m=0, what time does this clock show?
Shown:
h=1 m=28
